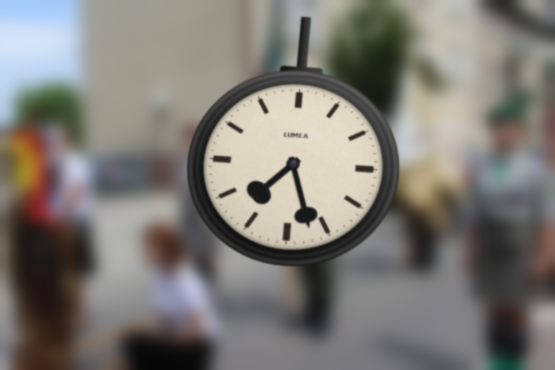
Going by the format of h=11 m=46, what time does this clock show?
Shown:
h=7 m=27
